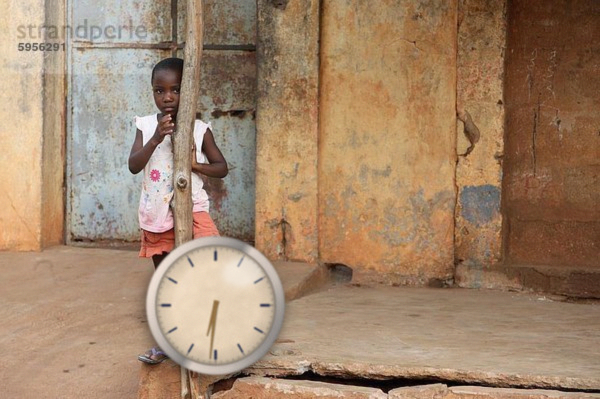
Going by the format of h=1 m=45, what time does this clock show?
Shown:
h=6 m=31
